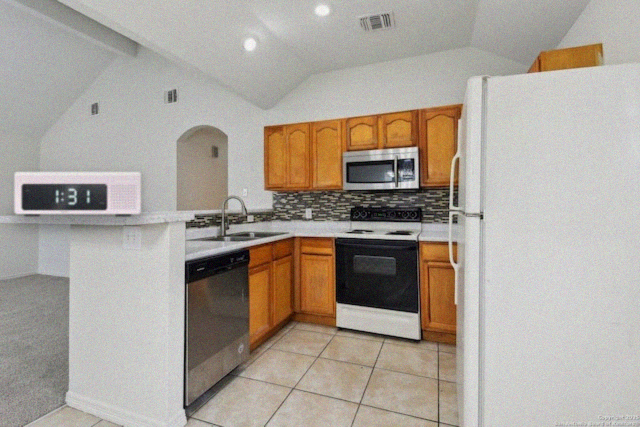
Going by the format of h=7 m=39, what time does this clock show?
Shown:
h=1 m=31
